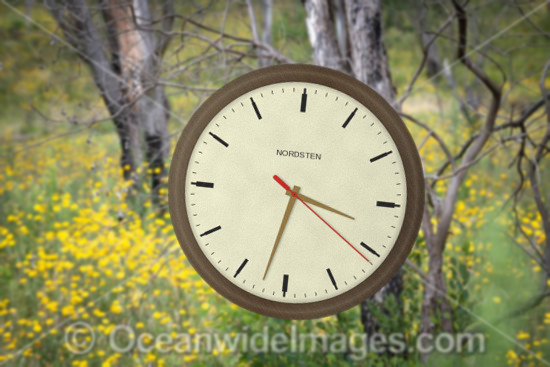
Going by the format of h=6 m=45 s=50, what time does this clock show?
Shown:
h=3 m=32 s=21
